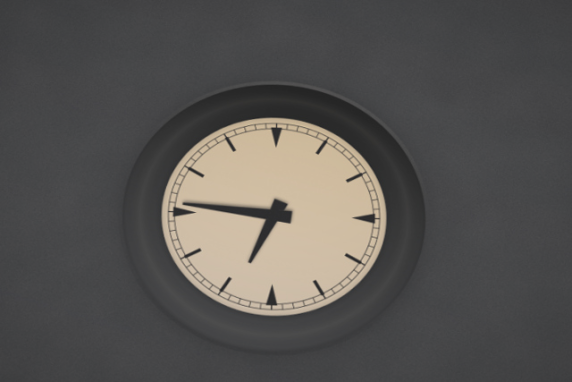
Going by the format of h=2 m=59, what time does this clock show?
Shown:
h=6 m=46
